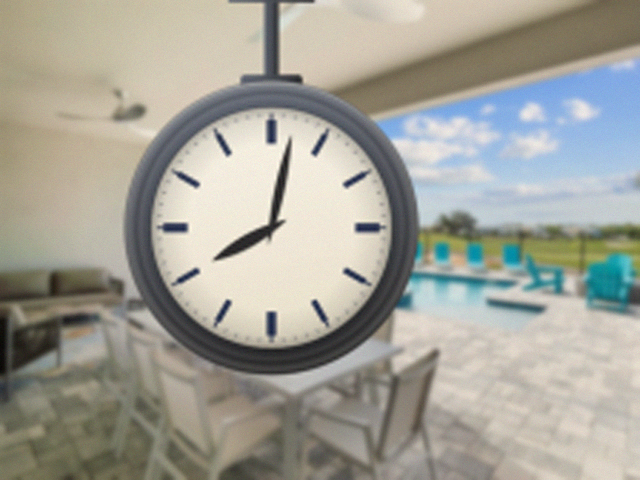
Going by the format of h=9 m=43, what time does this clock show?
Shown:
h=8 m=2
